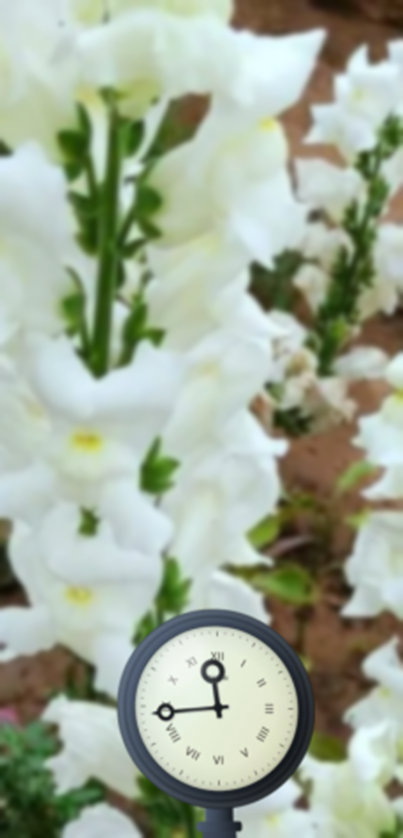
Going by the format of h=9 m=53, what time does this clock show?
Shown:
h=11 m=44
